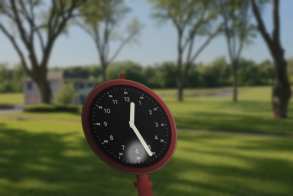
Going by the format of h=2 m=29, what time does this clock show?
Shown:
h=12 m=26
